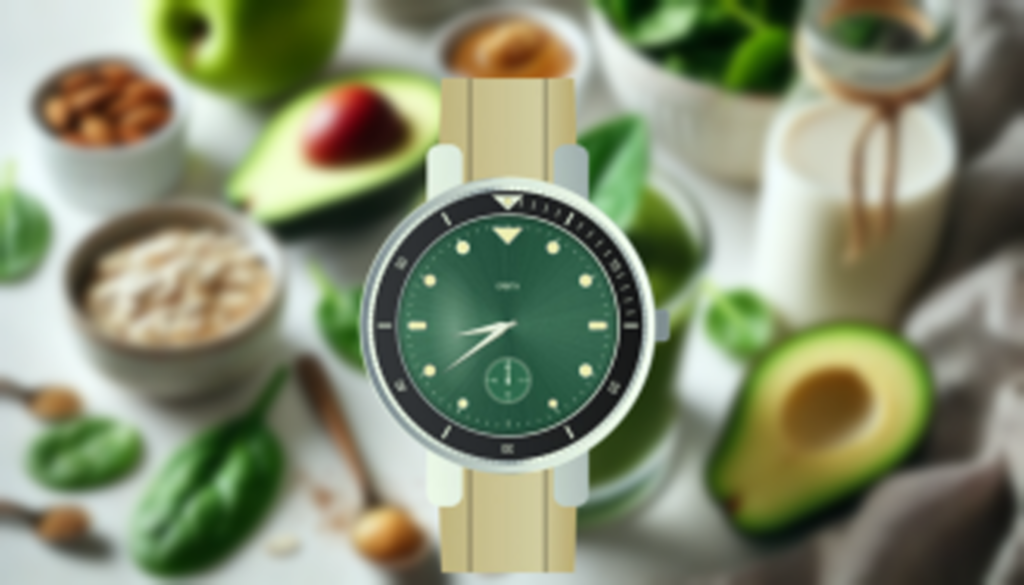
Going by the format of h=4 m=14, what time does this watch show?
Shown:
h=8 m=39
